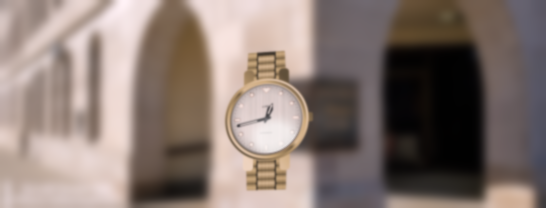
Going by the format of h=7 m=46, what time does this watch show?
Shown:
h=12 m=43
